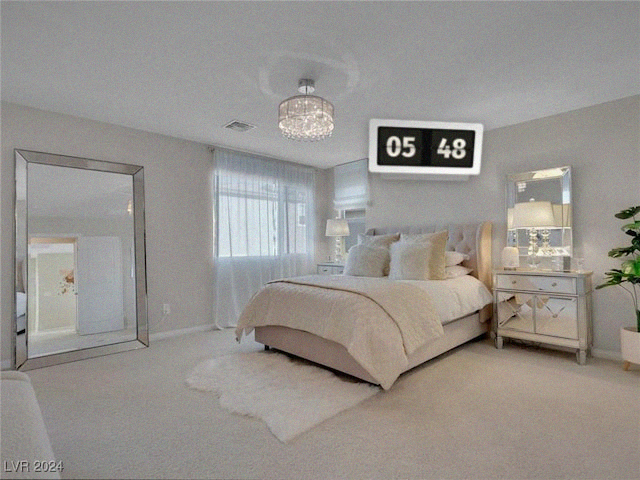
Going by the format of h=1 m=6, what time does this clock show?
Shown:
h=5 m=48
